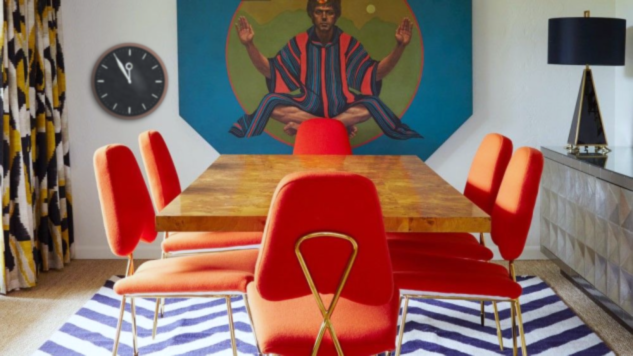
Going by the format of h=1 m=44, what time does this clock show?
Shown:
h=11 m=55
